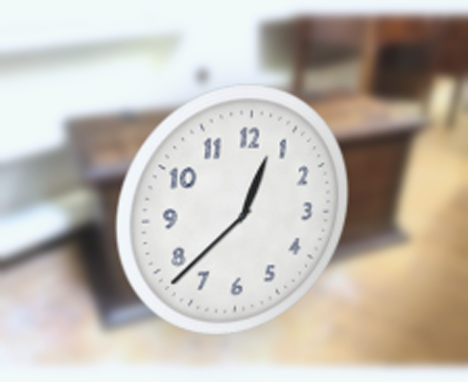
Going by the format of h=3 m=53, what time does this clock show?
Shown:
h=12 m=38
